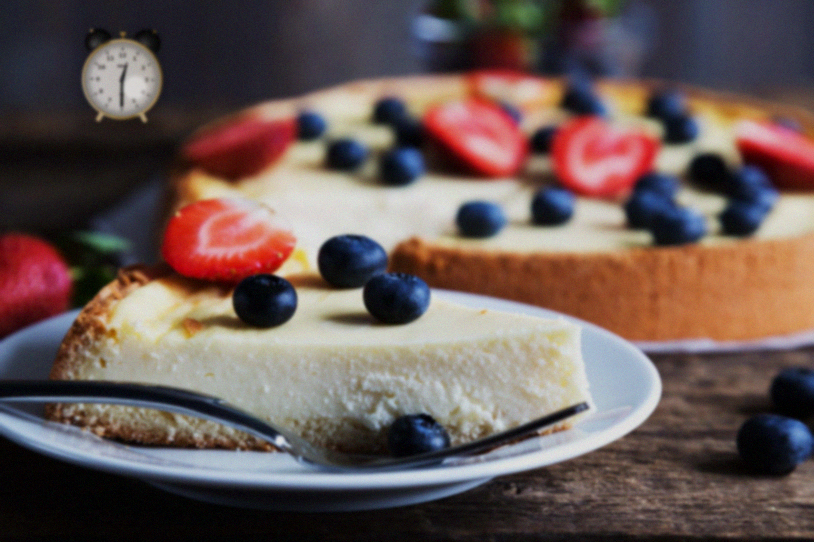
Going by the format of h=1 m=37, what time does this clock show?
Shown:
h=12 m=30
